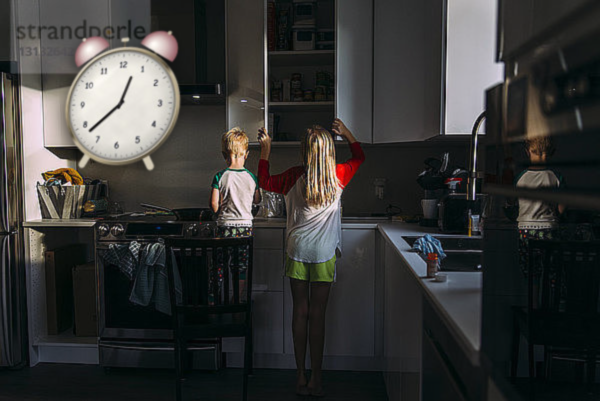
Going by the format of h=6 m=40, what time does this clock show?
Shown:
h=12 m=38
